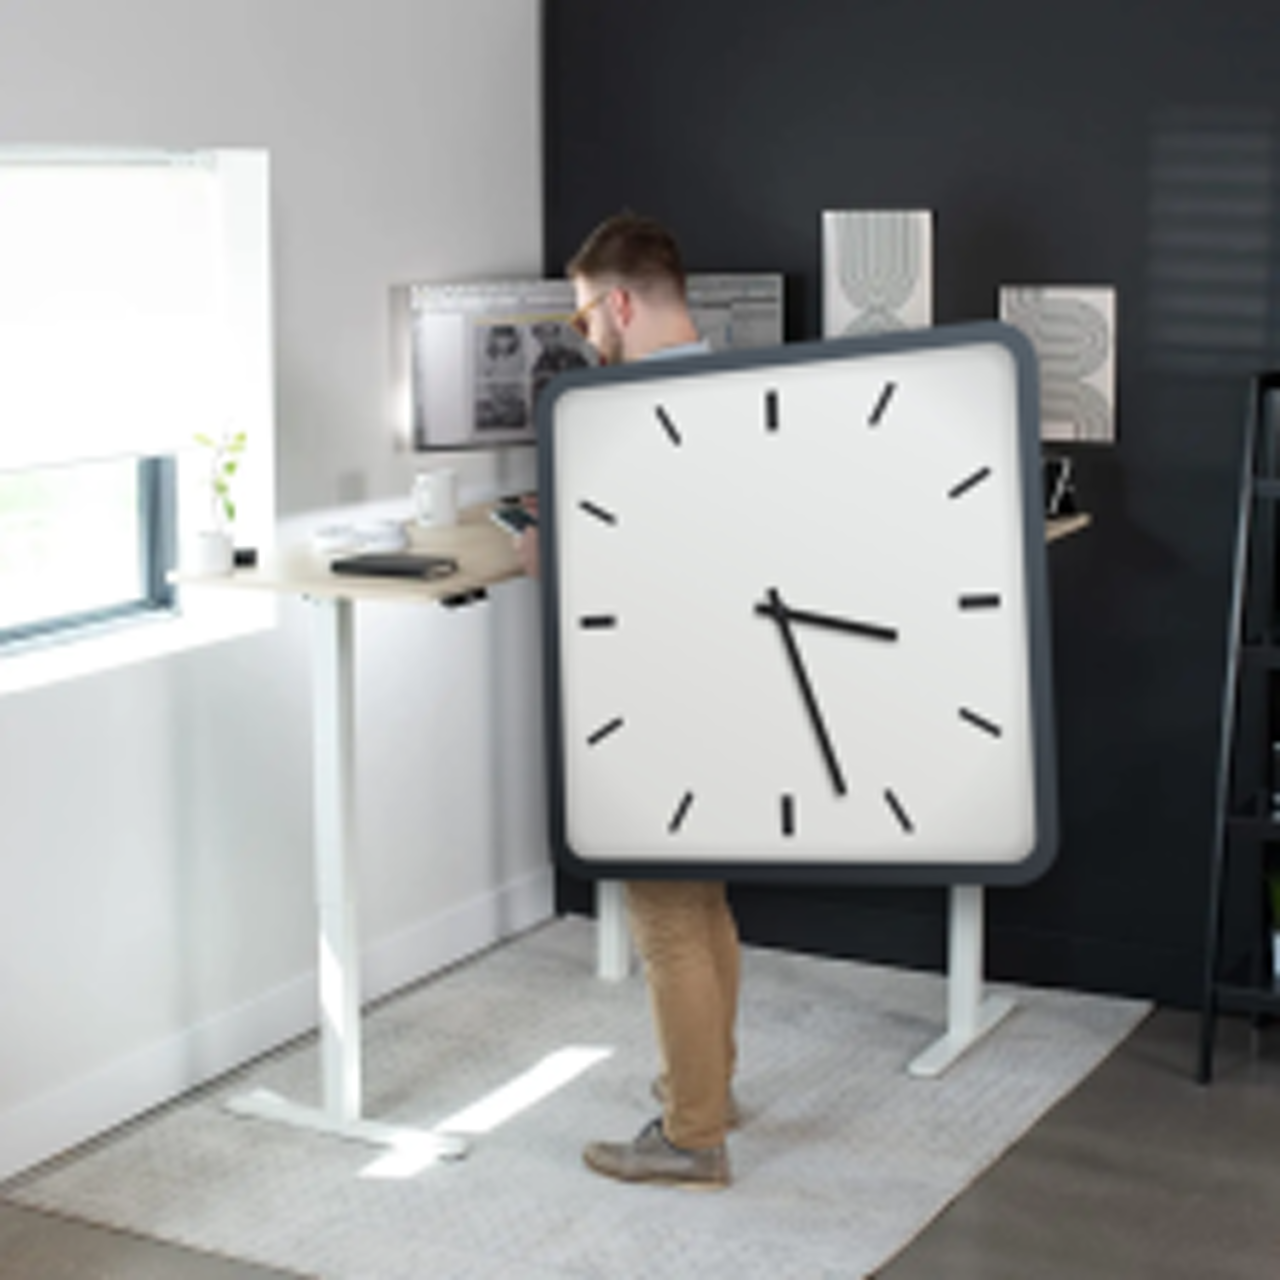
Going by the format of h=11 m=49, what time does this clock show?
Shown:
h=3 m=27
